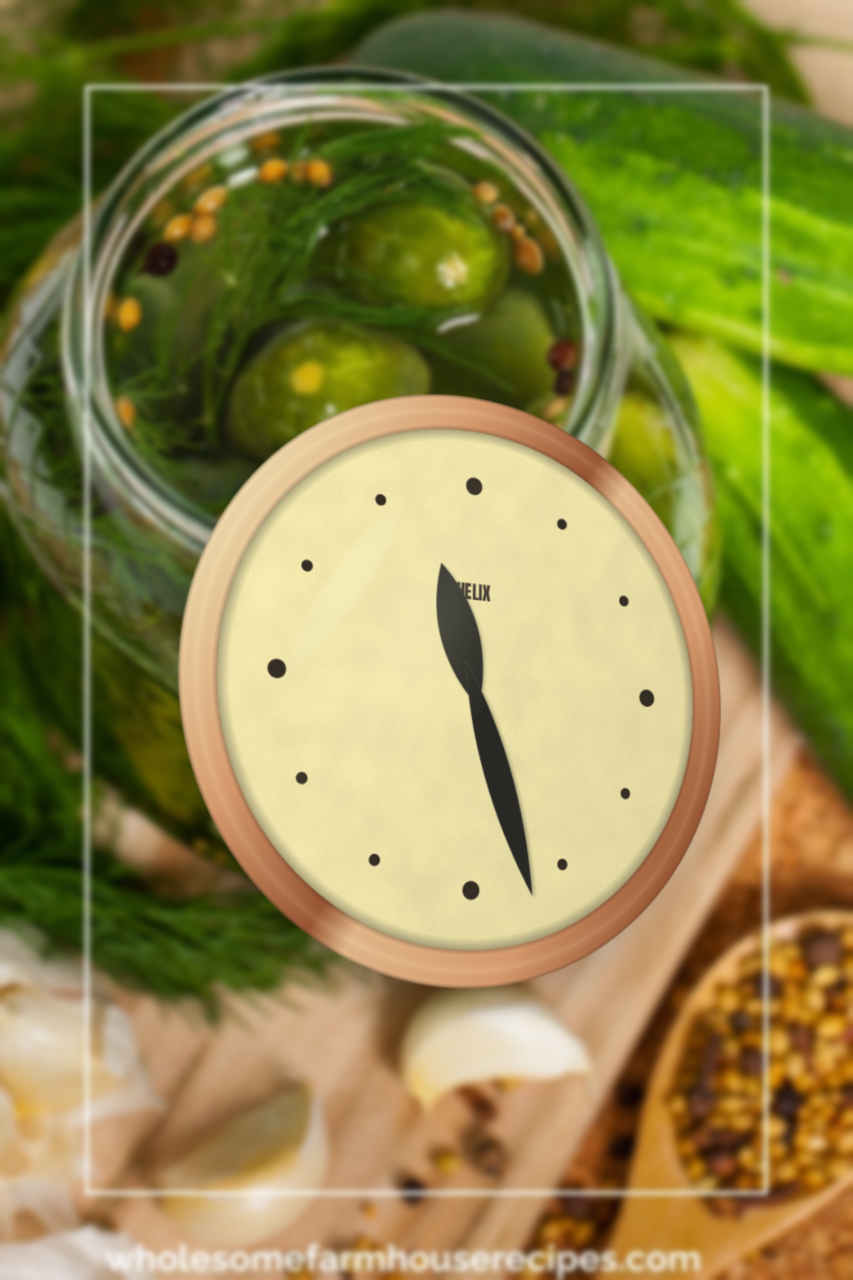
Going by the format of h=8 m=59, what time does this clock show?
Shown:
h=11 m=27
